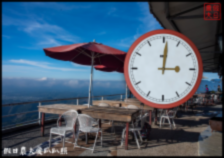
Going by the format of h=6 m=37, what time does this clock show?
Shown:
h=3 m=1
